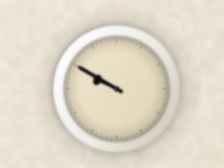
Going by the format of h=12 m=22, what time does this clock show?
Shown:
h=9 m=50
